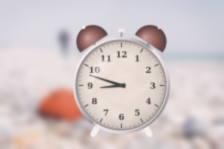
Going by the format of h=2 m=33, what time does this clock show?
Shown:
h=8 m=48
